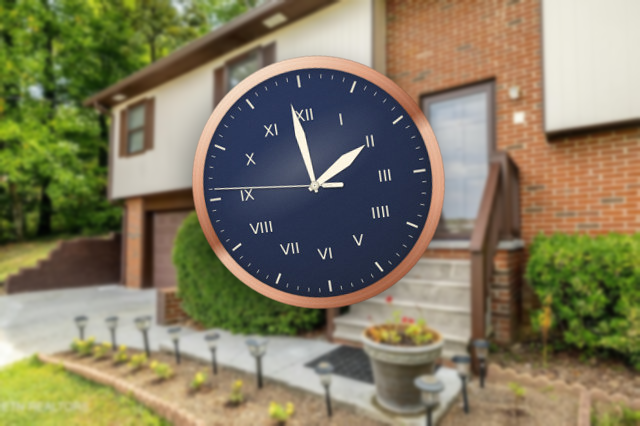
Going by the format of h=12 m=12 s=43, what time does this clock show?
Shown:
h=1 m=58 s=46
